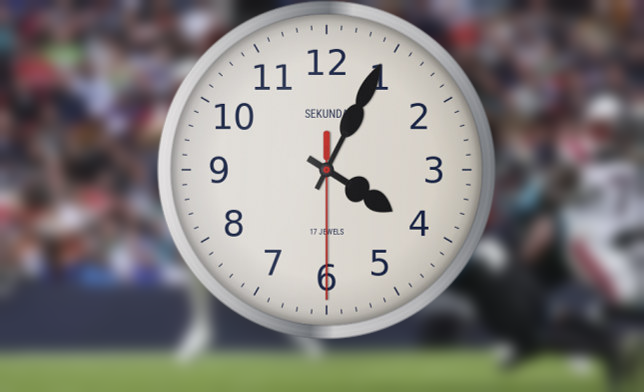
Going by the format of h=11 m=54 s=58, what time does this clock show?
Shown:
h=4 m=4 s=30
